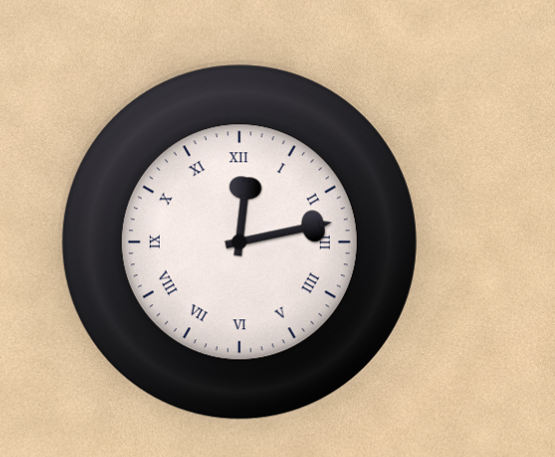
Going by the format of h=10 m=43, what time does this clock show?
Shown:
h=12 m=13
